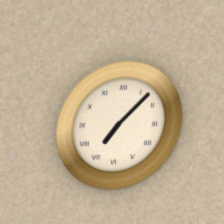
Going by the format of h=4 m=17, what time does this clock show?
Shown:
h=7 m=7
